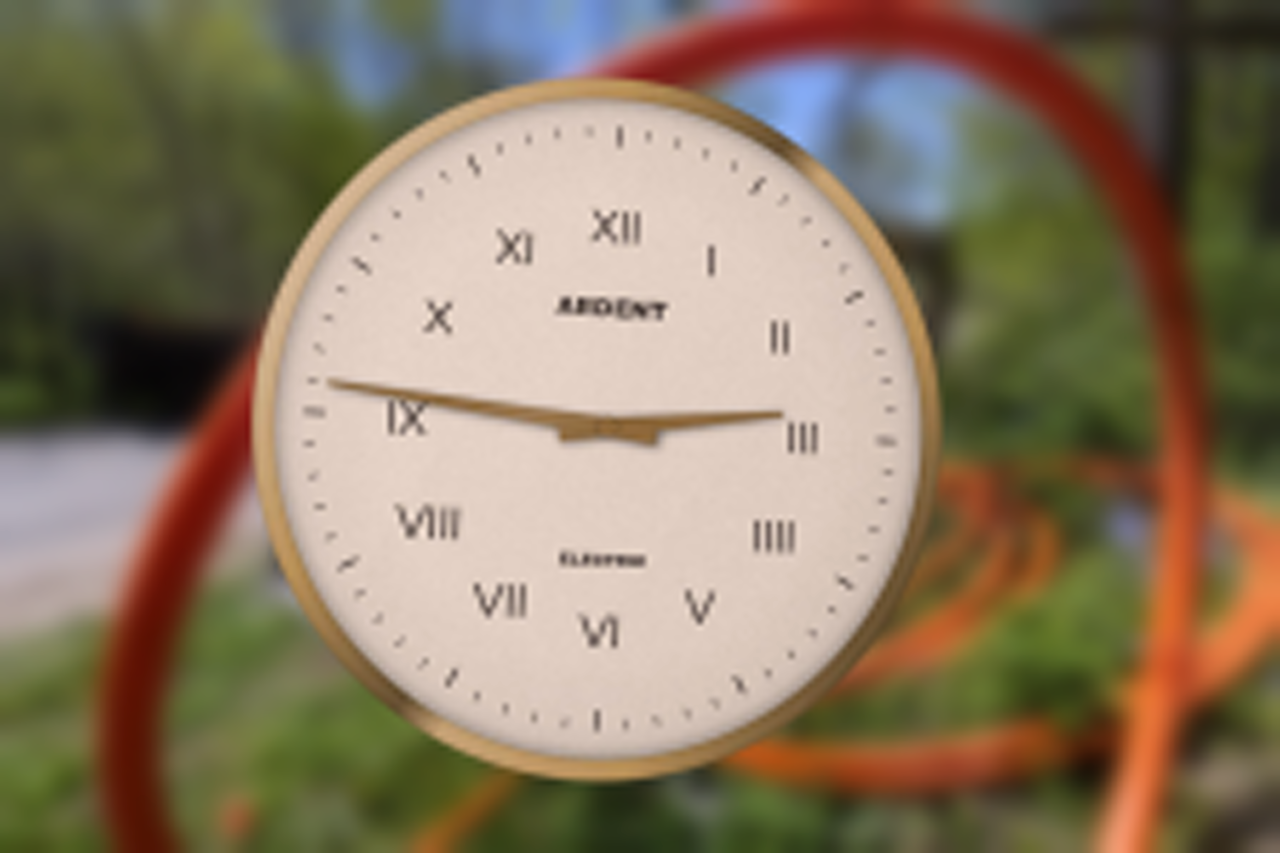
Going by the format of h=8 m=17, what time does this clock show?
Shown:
h=2 m=46
